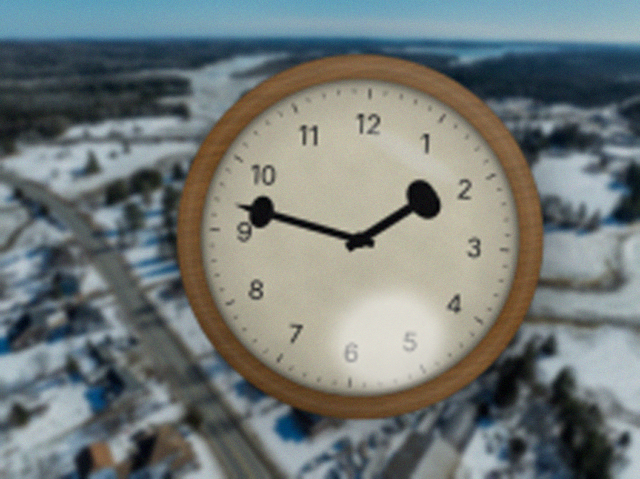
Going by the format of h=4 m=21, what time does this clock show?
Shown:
h=1 m=47
